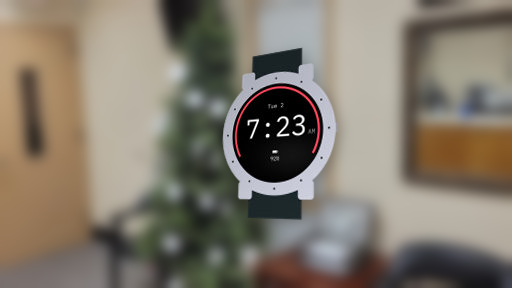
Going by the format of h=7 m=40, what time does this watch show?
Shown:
h=7 m=23
